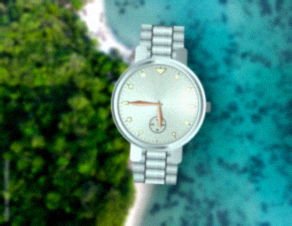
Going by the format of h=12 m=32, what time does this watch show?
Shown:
h=5 m=45
